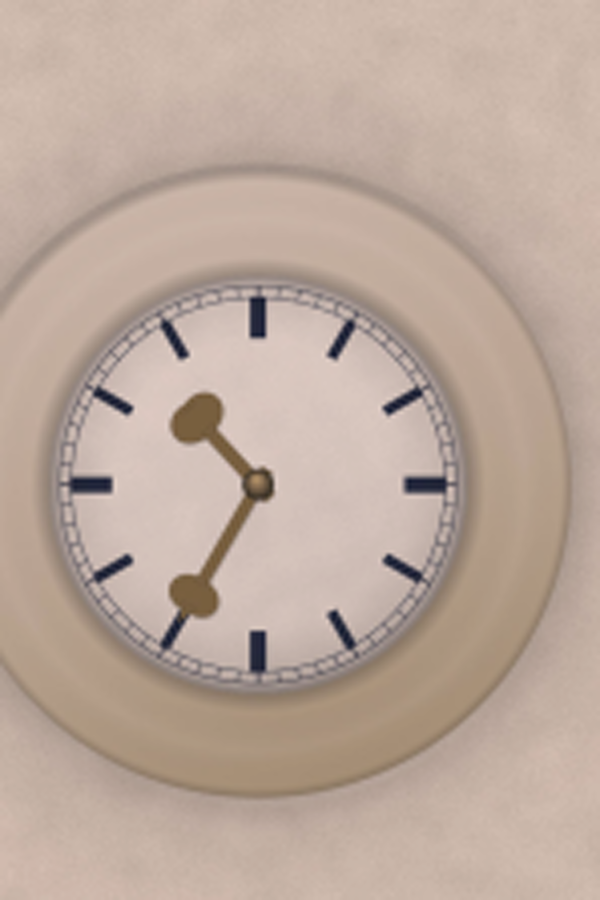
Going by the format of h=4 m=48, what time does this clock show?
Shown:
h=10 m=35
